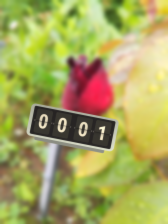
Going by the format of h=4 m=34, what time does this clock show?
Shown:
h=0 m=1
